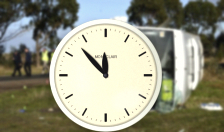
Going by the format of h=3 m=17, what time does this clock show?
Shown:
h=11 m=53
